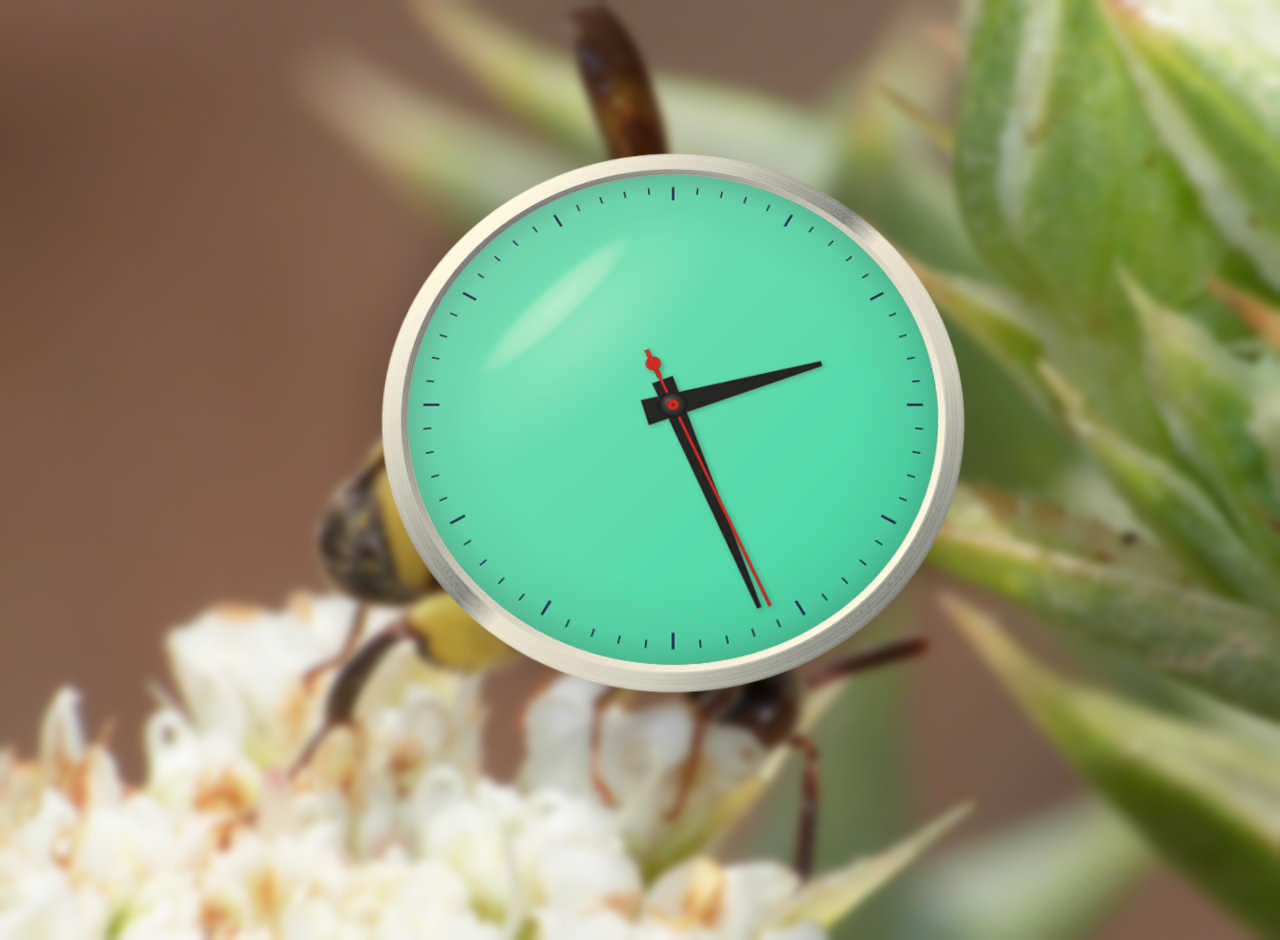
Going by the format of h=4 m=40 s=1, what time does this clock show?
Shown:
h=2 m=26 s=26
